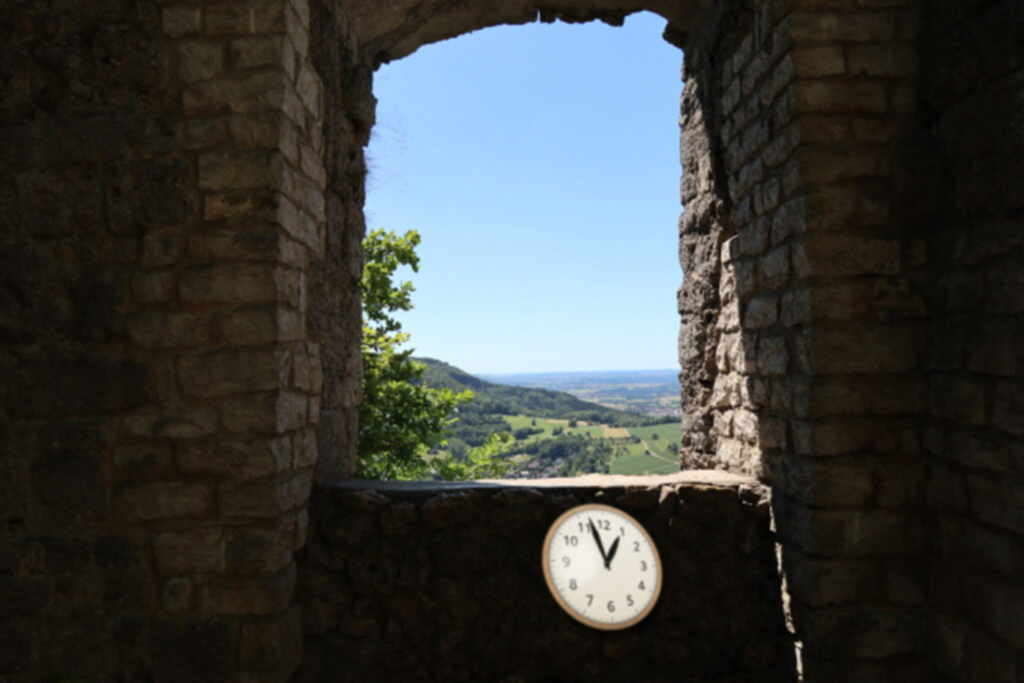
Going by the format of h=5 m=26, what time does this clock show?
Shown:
h=12 m=57
